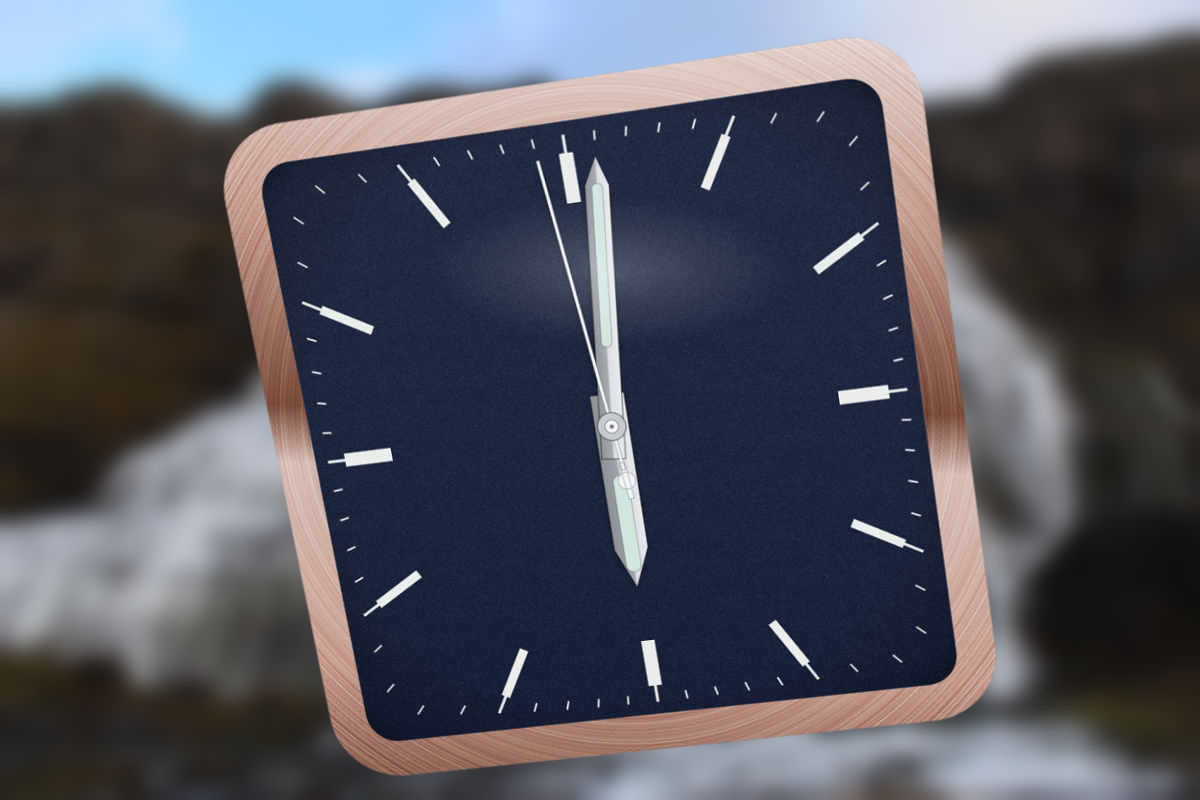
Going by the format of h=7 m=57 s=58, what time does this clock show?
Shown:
h=6 m=0 s=59
